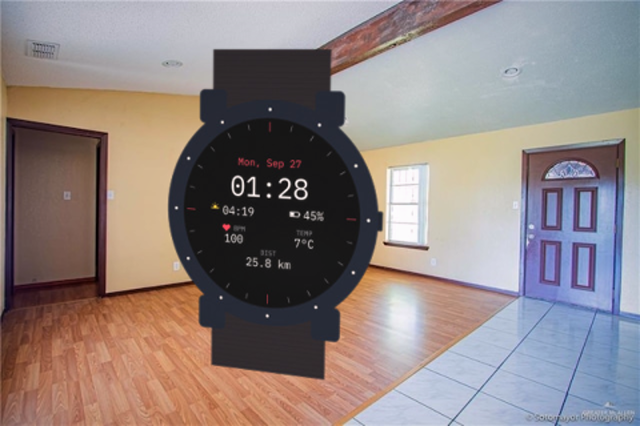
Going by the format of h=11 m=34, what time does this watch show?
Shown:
h=1 m=28
